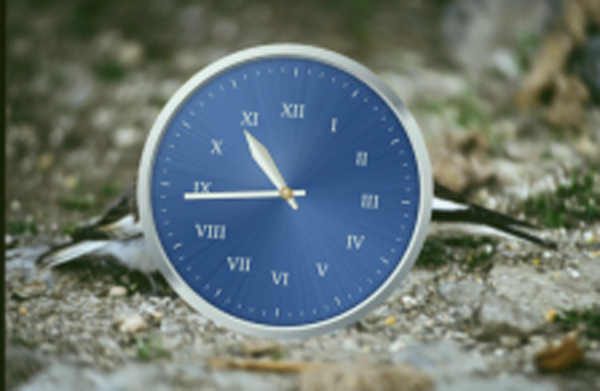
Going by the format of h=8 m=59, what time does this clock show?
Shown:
h=10 m=44
